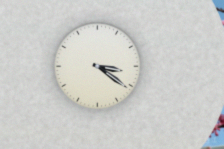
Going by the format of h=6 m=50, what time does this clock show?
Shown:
h=3 m=21
